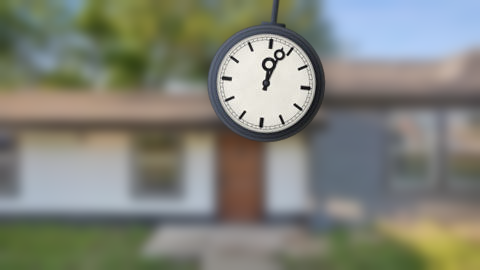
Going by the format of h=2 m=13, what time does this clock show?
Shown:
h=12 m=3
